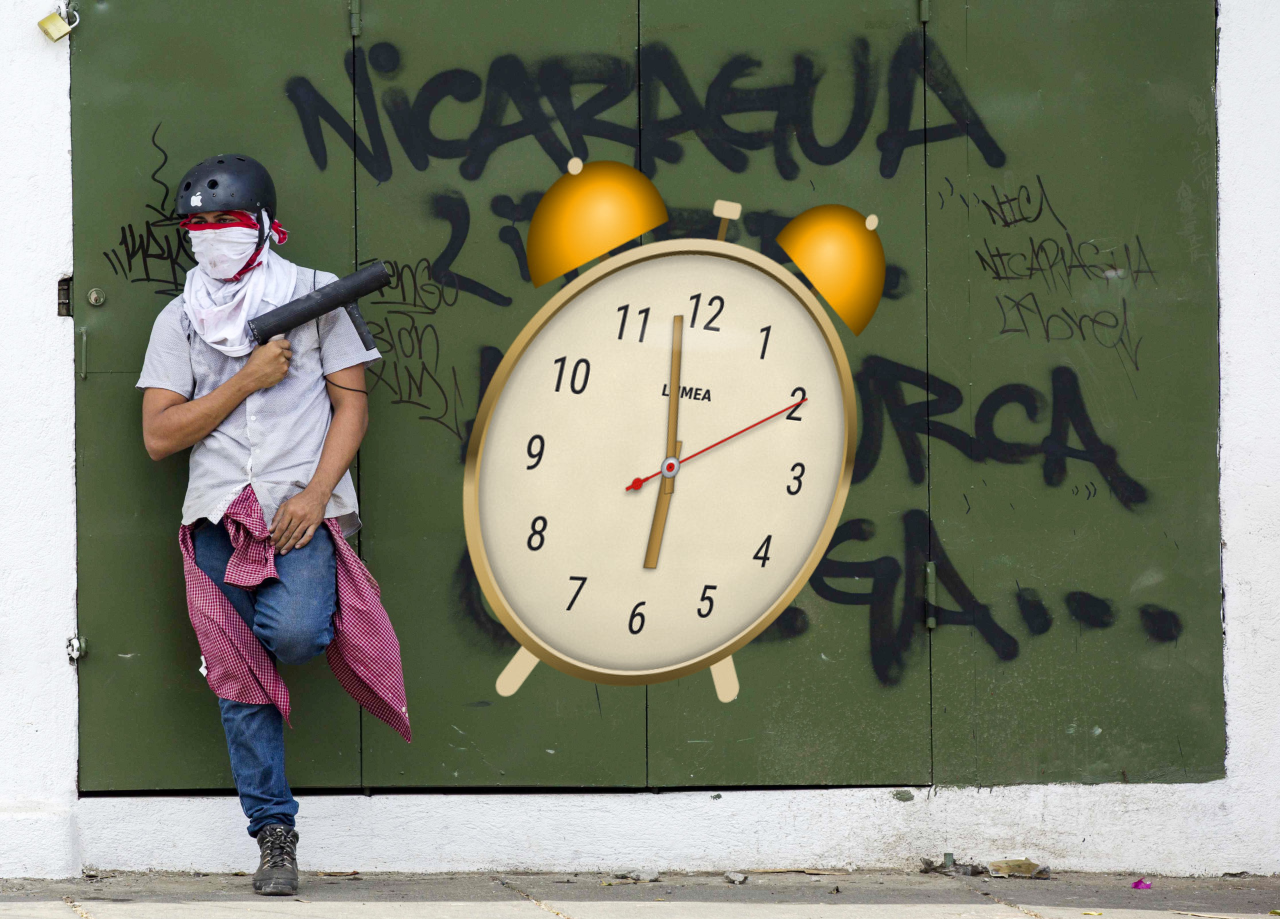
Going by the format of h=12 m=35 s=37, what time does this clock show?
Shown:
h=5 m=58 s=10
